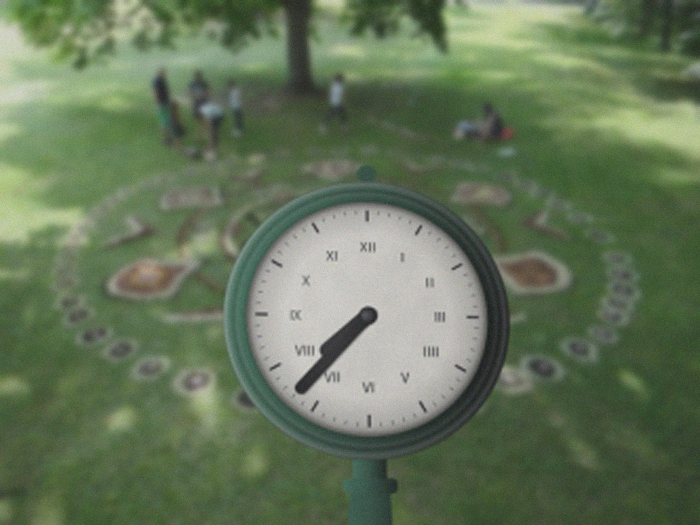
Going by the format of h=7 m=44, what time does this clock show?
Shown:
h=7 m=37
